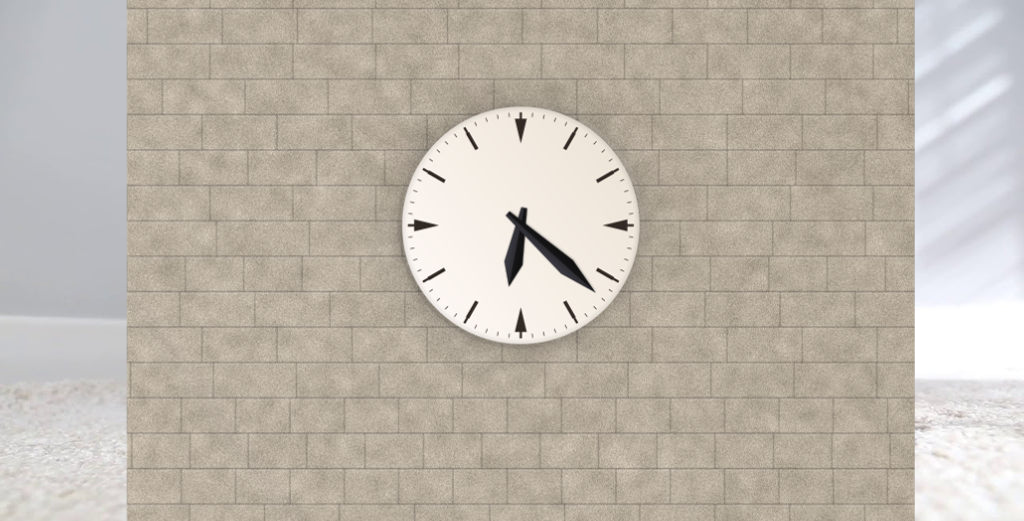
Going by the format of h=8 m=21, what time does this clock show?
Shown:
h=6 m=22
